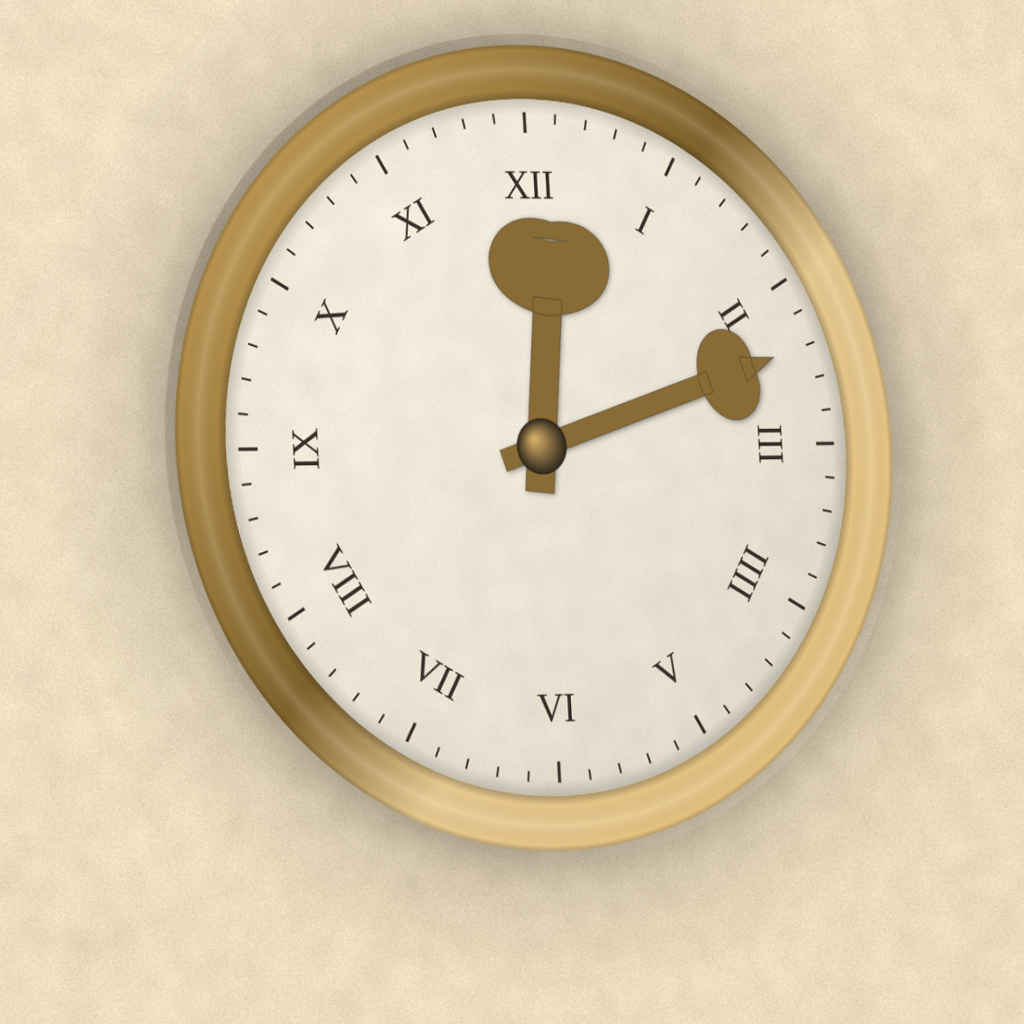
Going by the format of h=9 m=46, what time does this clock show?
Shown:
h=12 m=12
